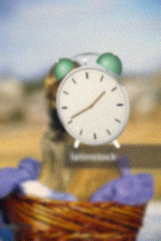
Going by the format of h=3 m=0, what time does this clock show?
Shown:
h=1 m=41
